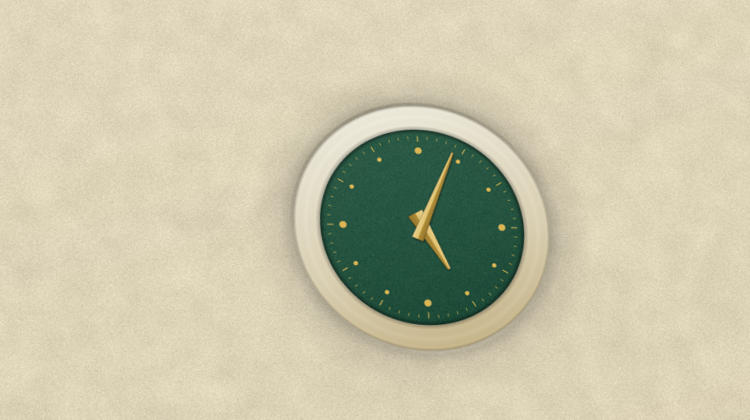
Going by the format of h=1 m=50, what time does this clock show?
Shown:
h=5 m=4
